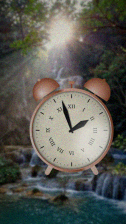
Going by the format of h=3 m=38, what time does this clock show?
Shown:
h=1 m=57
